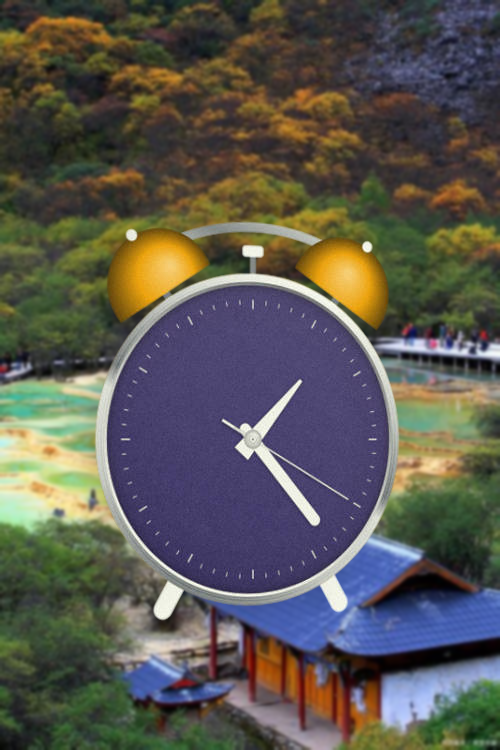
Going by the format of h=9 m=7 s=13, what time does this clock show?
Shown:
h=1 m=23 s=20
